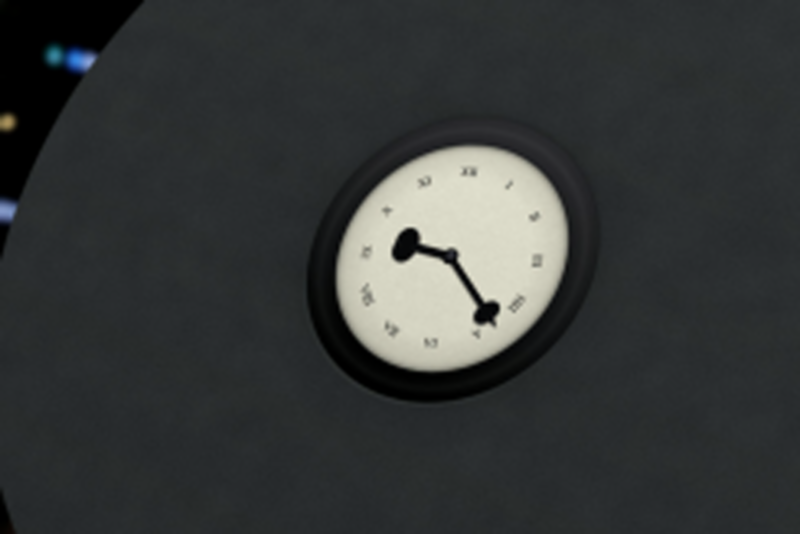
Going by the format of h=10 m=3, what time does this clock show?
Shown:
h=9 m=23
